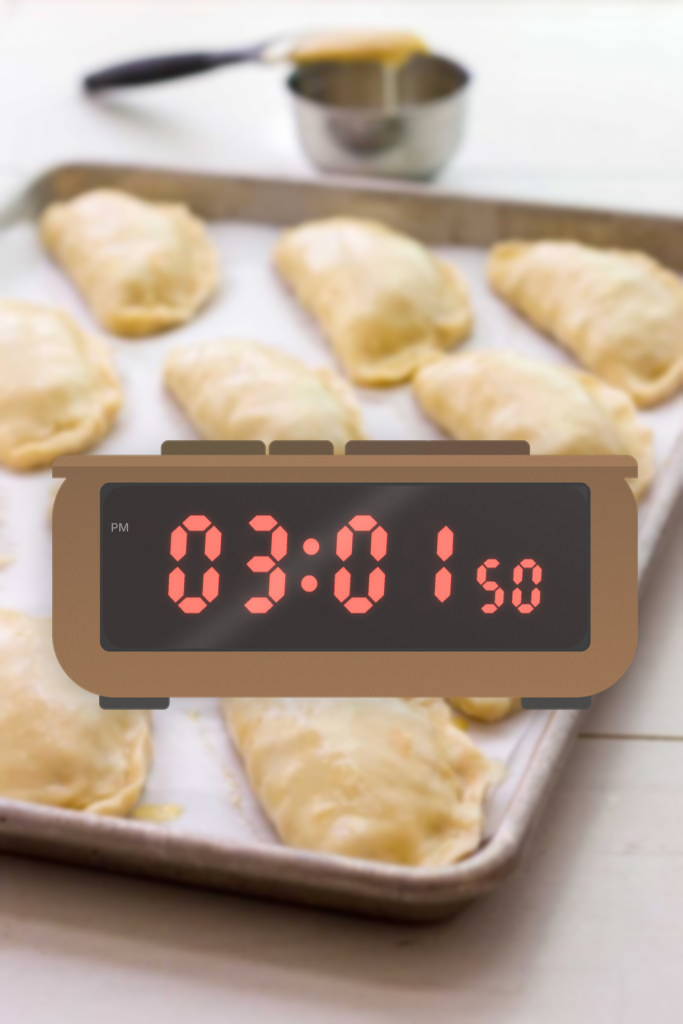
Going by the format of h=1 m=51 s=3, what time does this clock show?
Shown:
h=3 m=1 s=50
